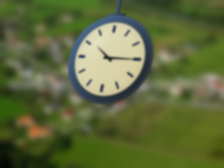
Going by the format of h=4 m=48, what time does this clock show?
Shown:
h=10 m=15
